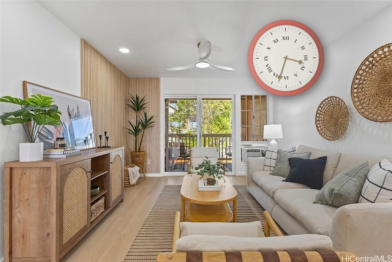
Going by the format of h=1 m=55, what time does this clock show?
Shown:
h=3 m=33
